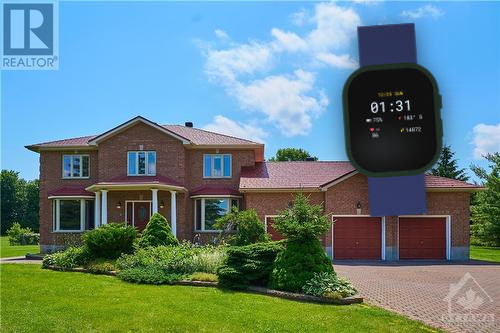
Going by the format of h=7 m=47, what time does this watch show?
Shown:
h=1 m=31
